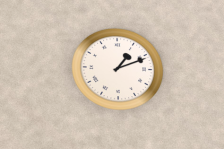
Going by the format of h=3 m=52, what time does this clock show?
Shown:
h=1 m=11
